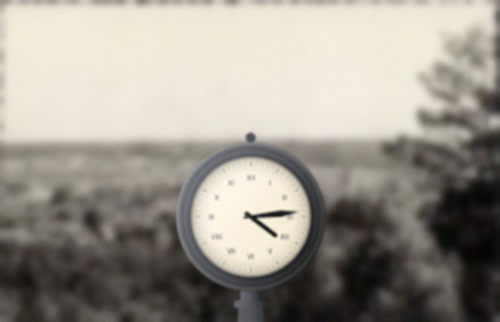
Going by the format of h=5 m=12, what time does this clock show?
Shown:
h=4 m=14
